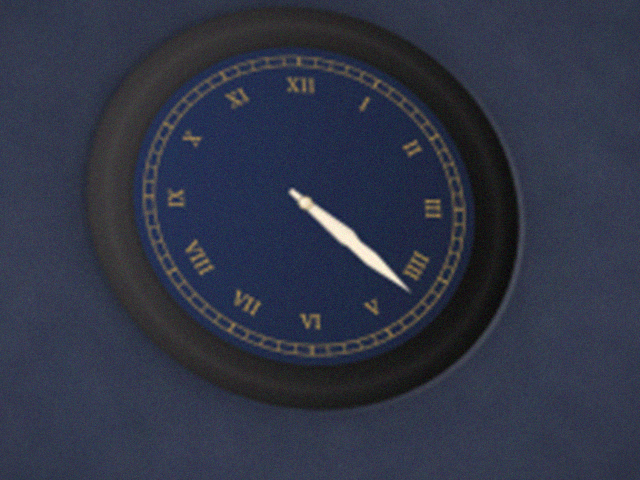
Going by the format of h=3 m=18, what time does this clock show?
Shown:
h=4 m=22
